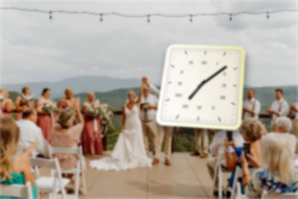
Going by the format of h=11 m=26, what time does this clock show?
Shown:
h=7 m=8
